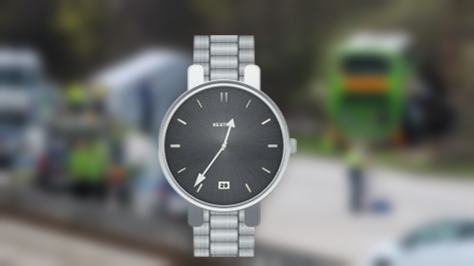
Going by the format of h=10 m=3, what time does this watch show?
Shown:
h=12 m=36
